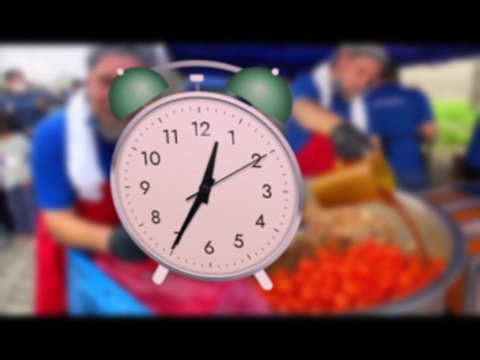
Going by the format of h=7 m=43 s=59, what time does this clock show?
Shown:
h=12 m=35 s=10
